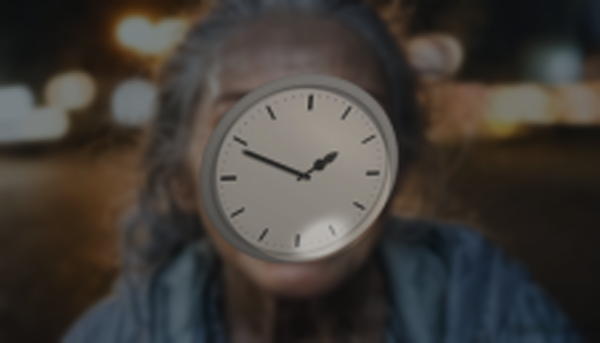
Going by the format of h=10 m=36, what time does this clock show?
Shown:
h=1 m=49
